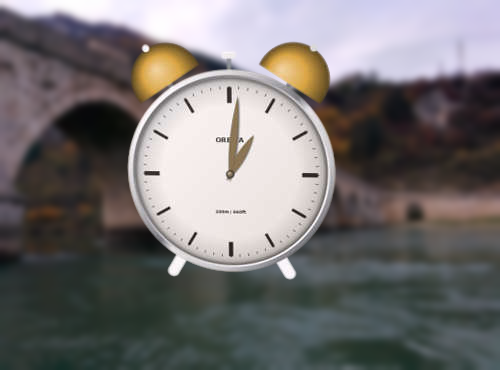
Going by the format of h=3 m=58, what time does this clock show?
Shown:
h=1 m=1
